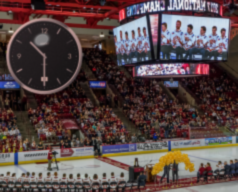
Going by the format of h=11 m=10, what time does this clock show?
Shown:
h=10 m=30
